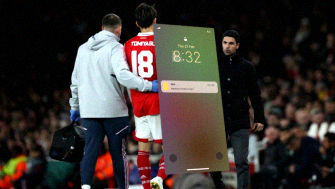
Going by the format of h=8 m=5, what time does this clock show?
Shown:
h=8 m=32
